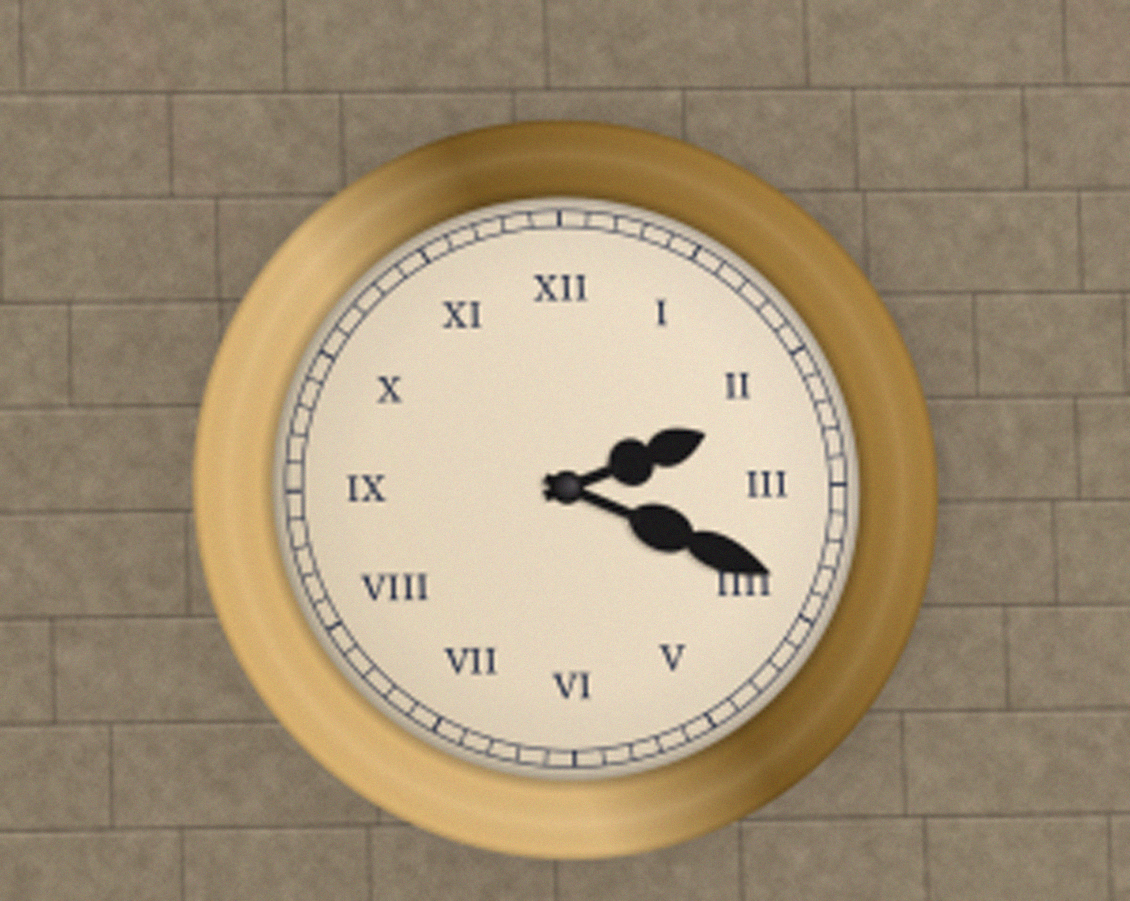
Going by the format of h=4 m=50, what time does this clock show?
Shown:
h=2 m=19
